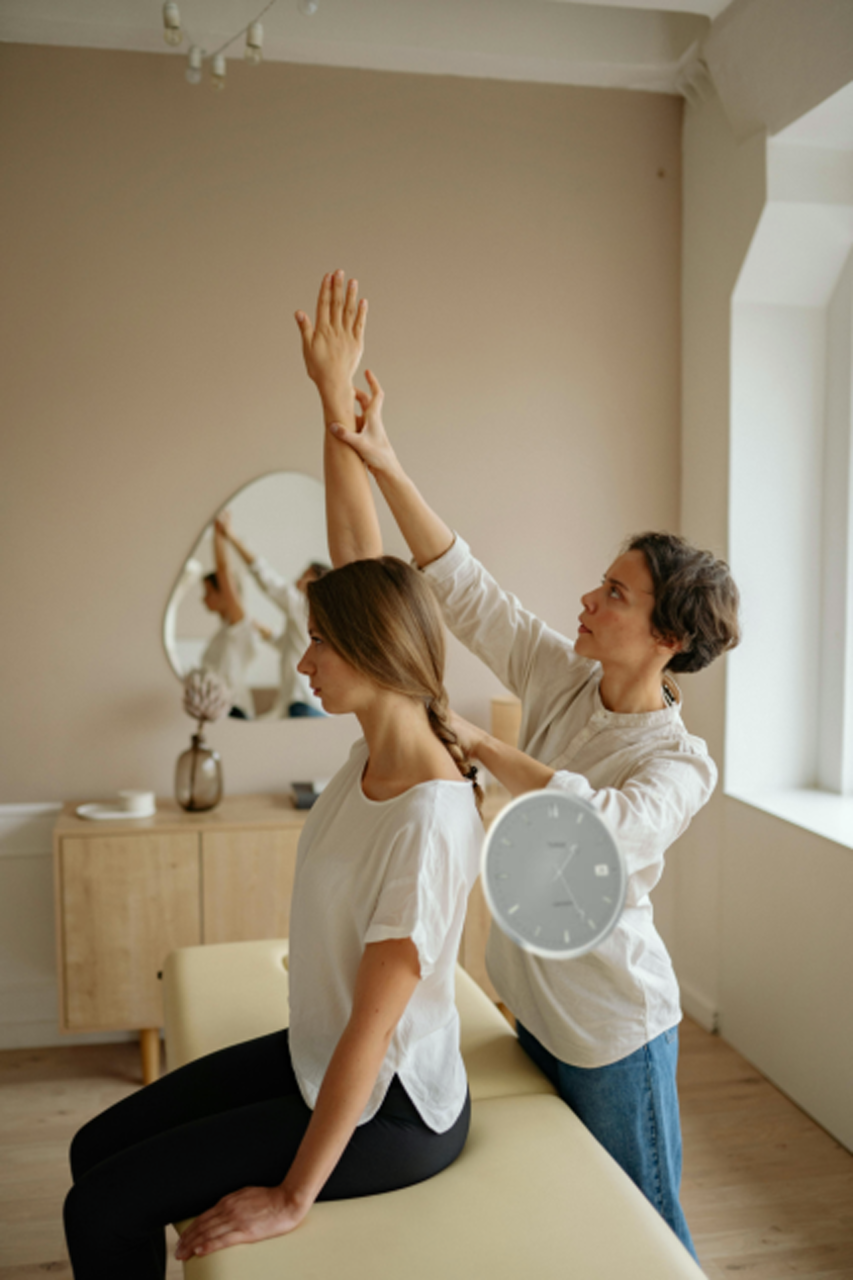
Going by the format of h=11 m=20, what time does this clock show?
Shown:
h=1 m=26
